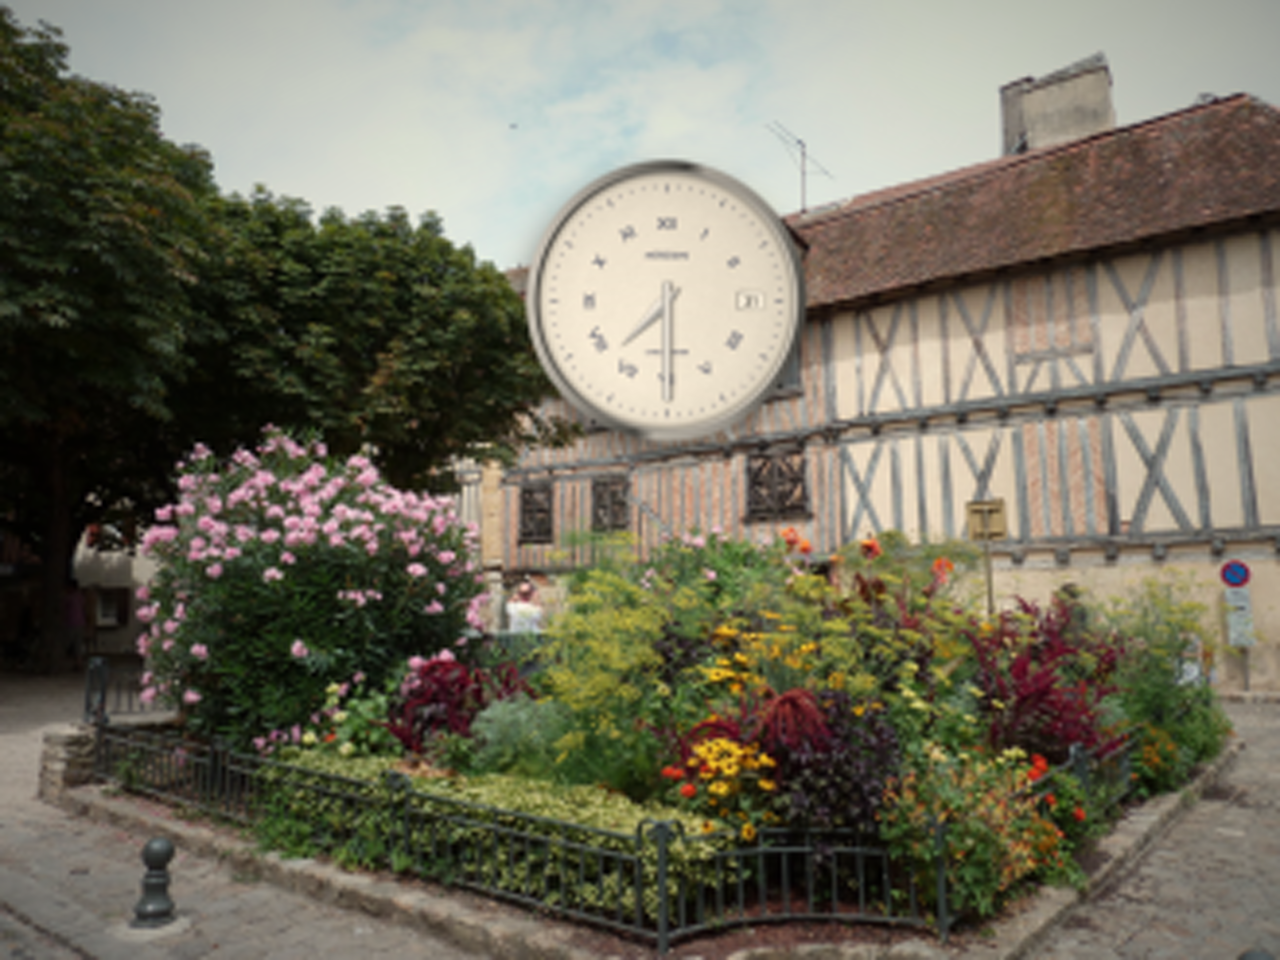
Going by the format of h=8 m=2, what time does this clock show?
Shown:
h=7 m=30
